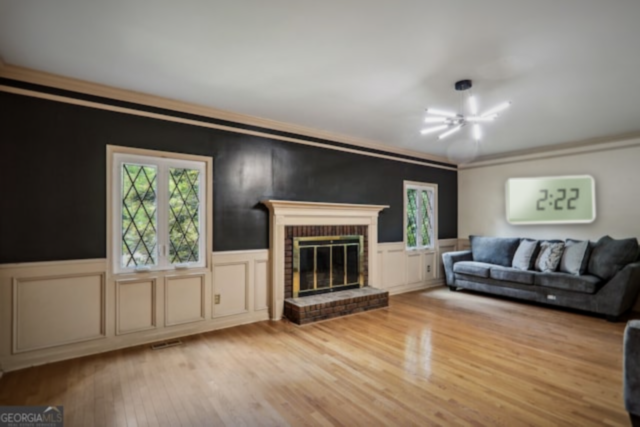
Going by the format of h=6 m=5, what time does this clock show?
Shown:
h=2 m=22
